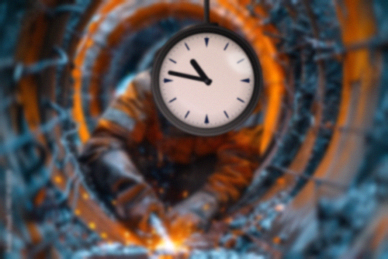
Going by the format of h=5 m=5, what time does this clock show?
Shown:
h=10 m=47
